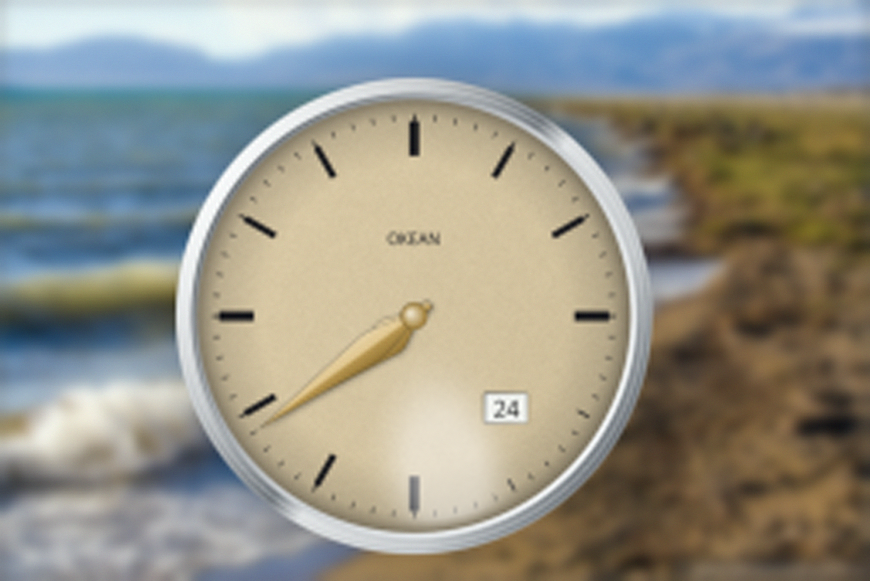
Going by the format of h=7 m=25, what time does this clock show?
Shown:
h=7 m=39
